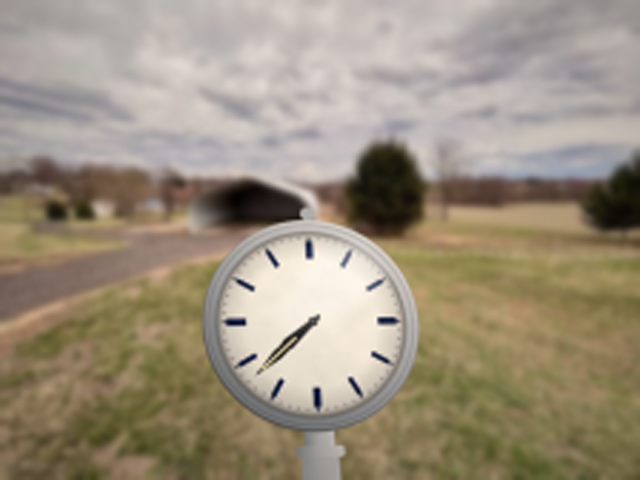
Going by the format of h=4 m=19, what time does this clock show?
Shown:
h=7 m=38
